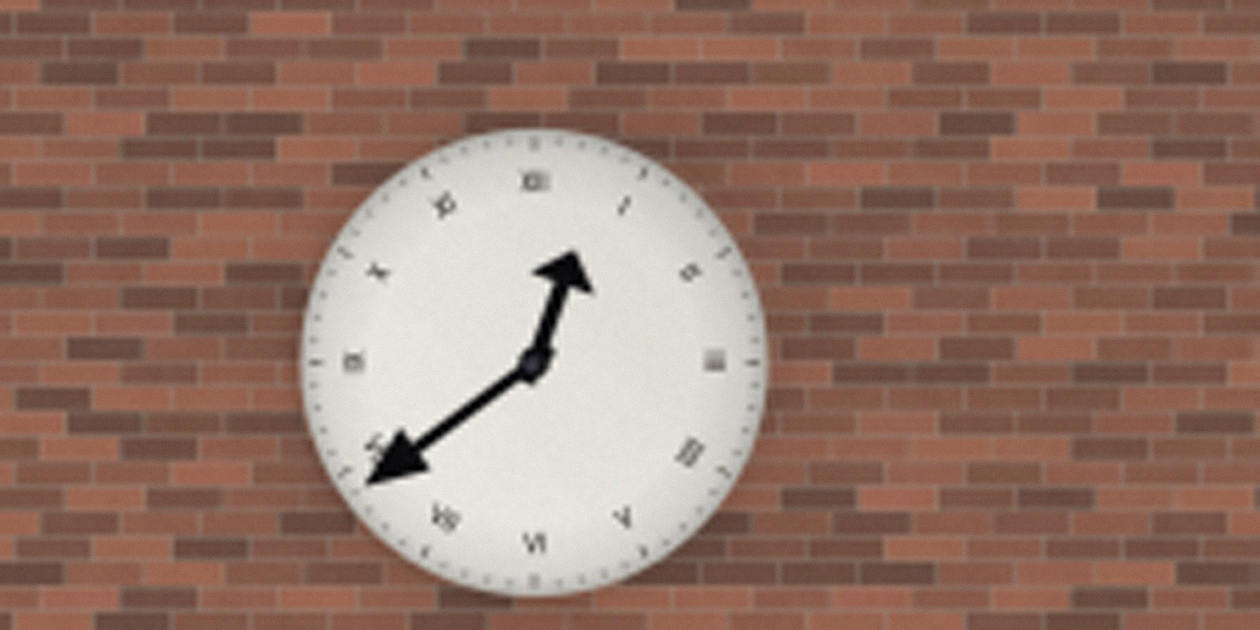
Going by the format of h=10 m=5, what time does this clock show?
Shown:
h=12 m=39
